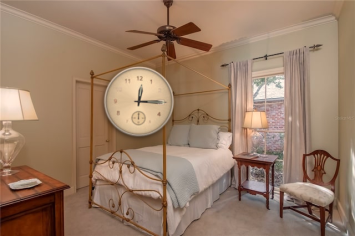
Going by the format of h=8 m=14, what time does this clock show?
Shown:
h=12 m=15
